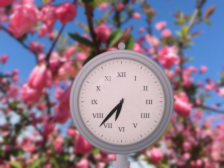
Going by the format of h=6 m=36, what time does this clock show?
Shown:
h=6 m=37
